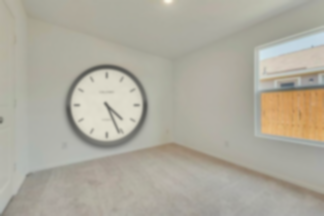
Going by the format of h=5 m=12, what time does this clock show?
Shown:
h=4 m=26
